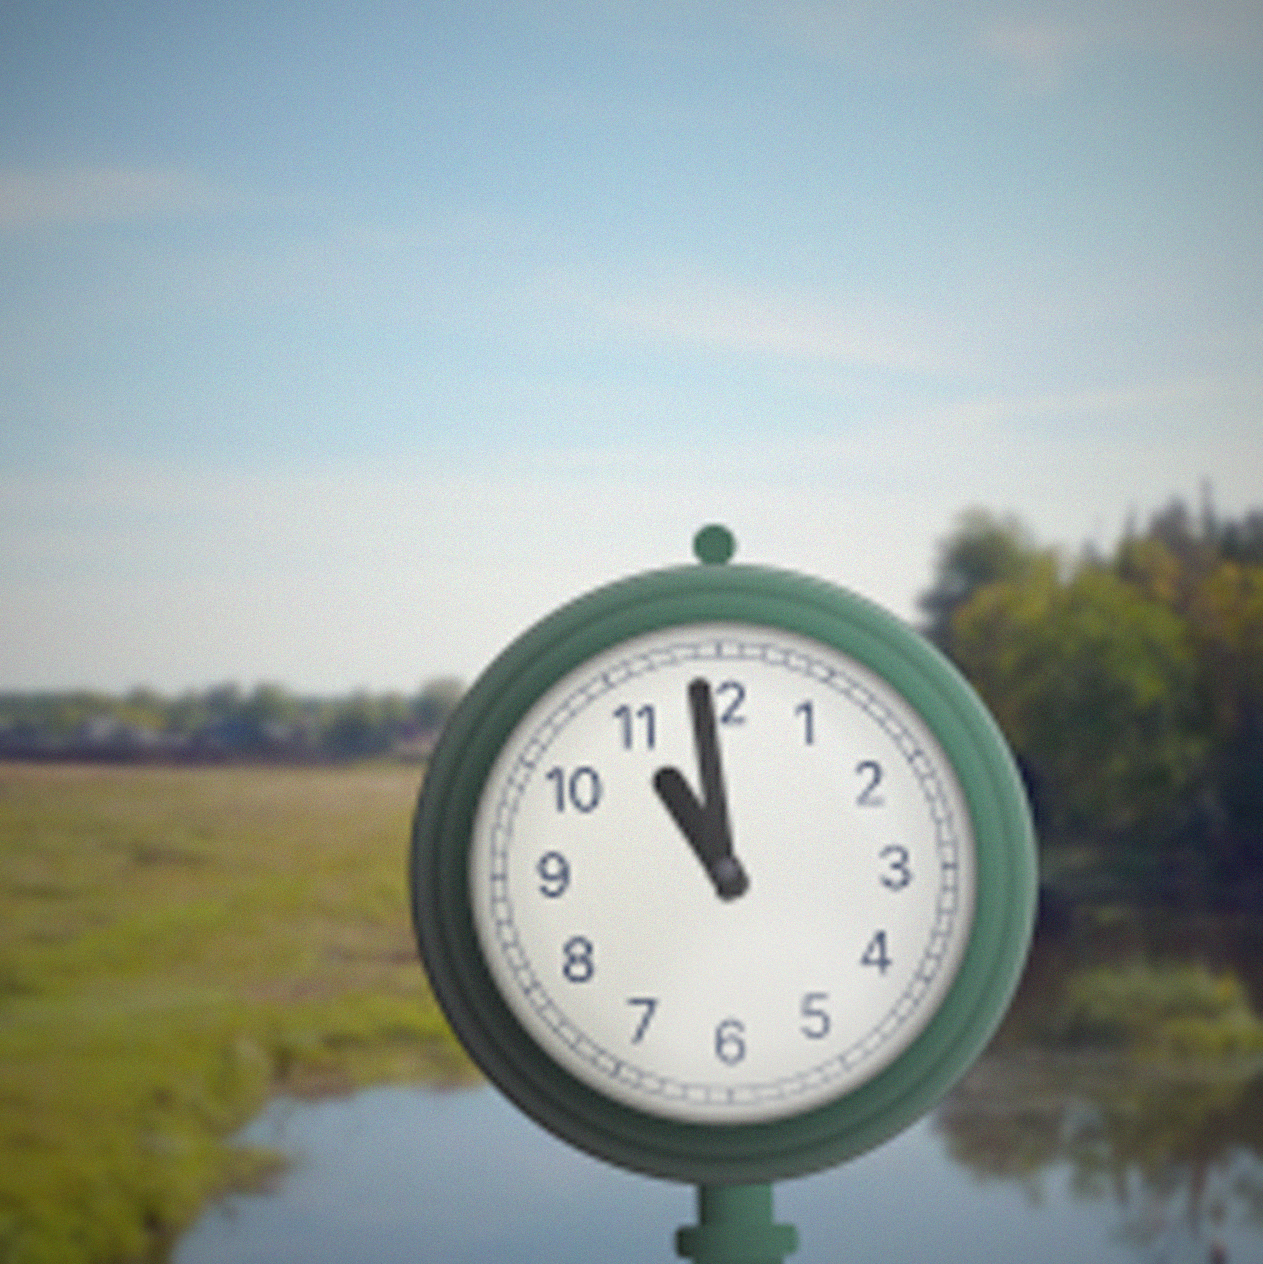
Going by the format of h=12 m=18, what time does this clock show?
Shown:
h=10 m=59
